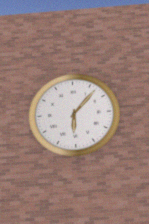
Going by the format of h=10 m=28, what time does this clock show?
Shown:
h=6 m=7
